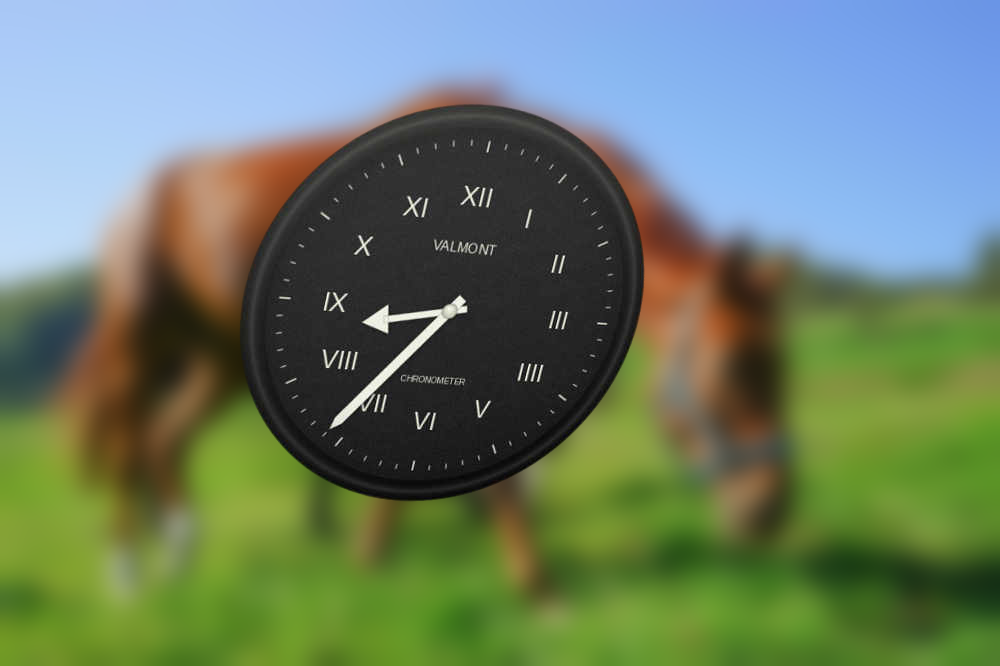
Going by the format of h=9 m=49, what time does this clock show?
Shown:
h=8 m=36
